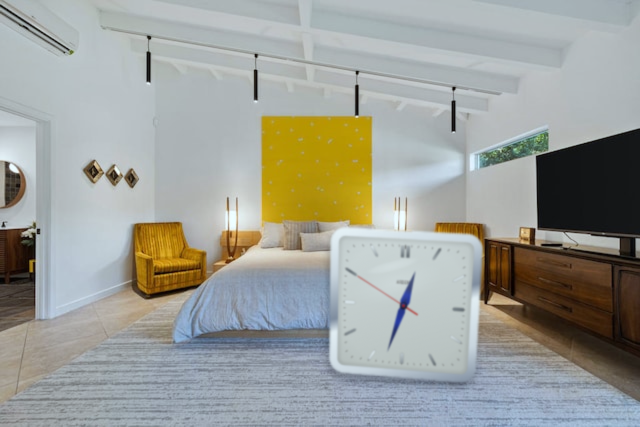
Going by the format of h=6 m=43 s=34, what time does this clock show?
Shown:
h=12 m=32 s=50
